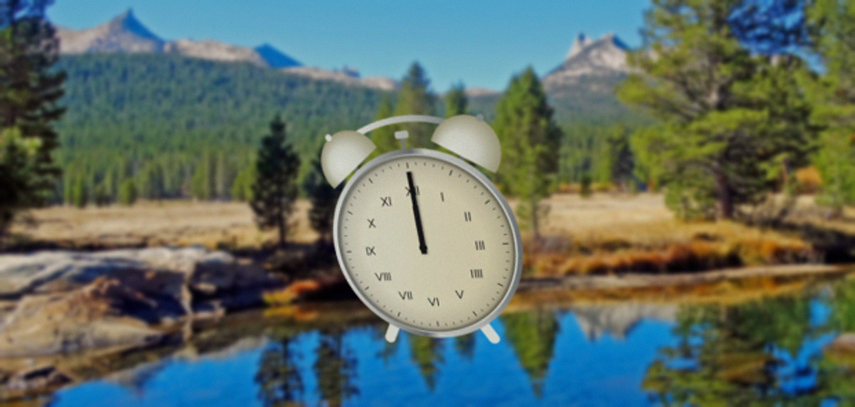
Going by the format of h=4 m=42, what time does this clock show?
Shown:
h=12 m=0
